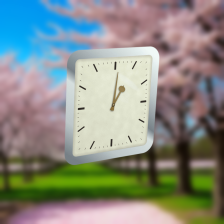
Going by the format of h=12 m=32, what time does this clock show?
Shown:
h=1 m=1
